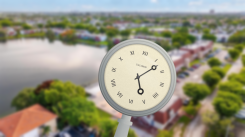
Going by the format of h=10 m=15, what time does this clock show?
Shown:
h=5 m=7
